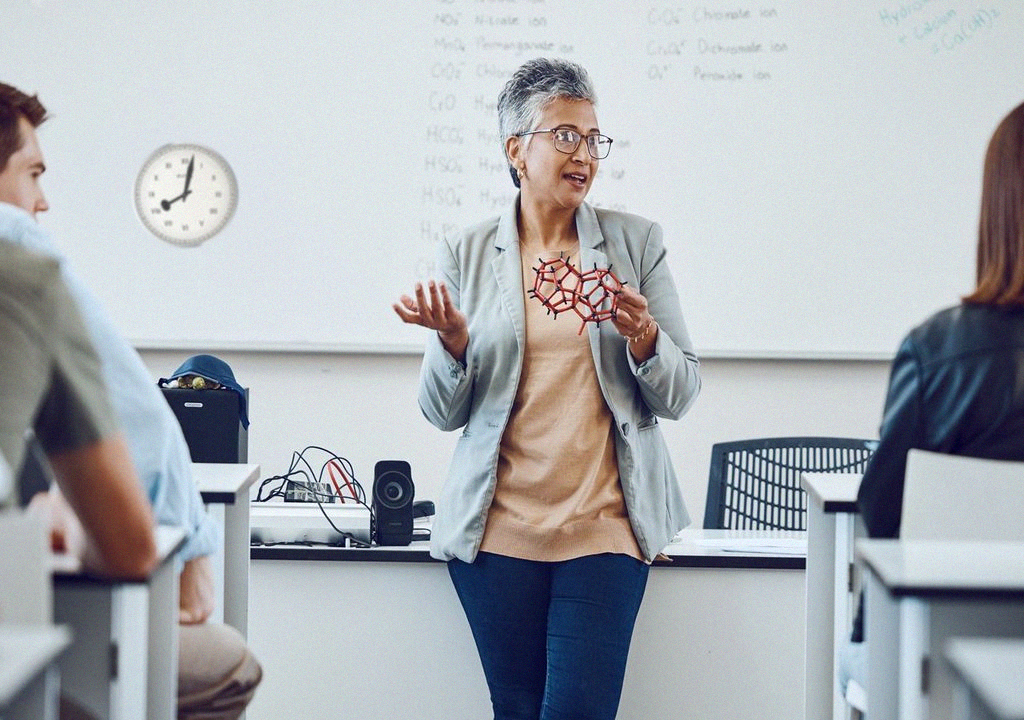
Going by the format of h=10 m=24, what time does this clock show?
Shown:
h=8 m=2
